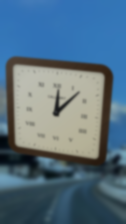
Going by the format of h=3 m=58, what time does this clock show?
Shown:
h=12 m=7
